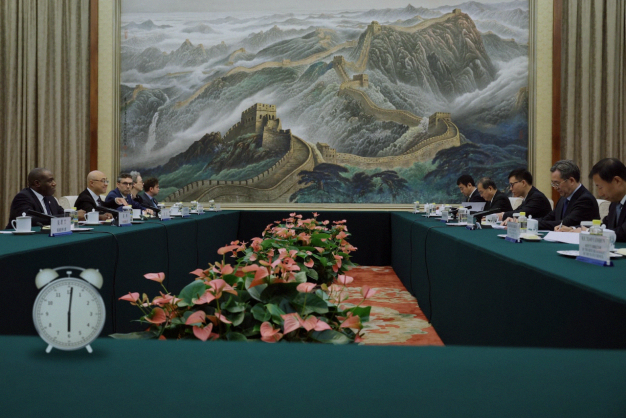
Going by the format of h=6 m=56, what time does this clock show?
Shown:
h=6 m=1
